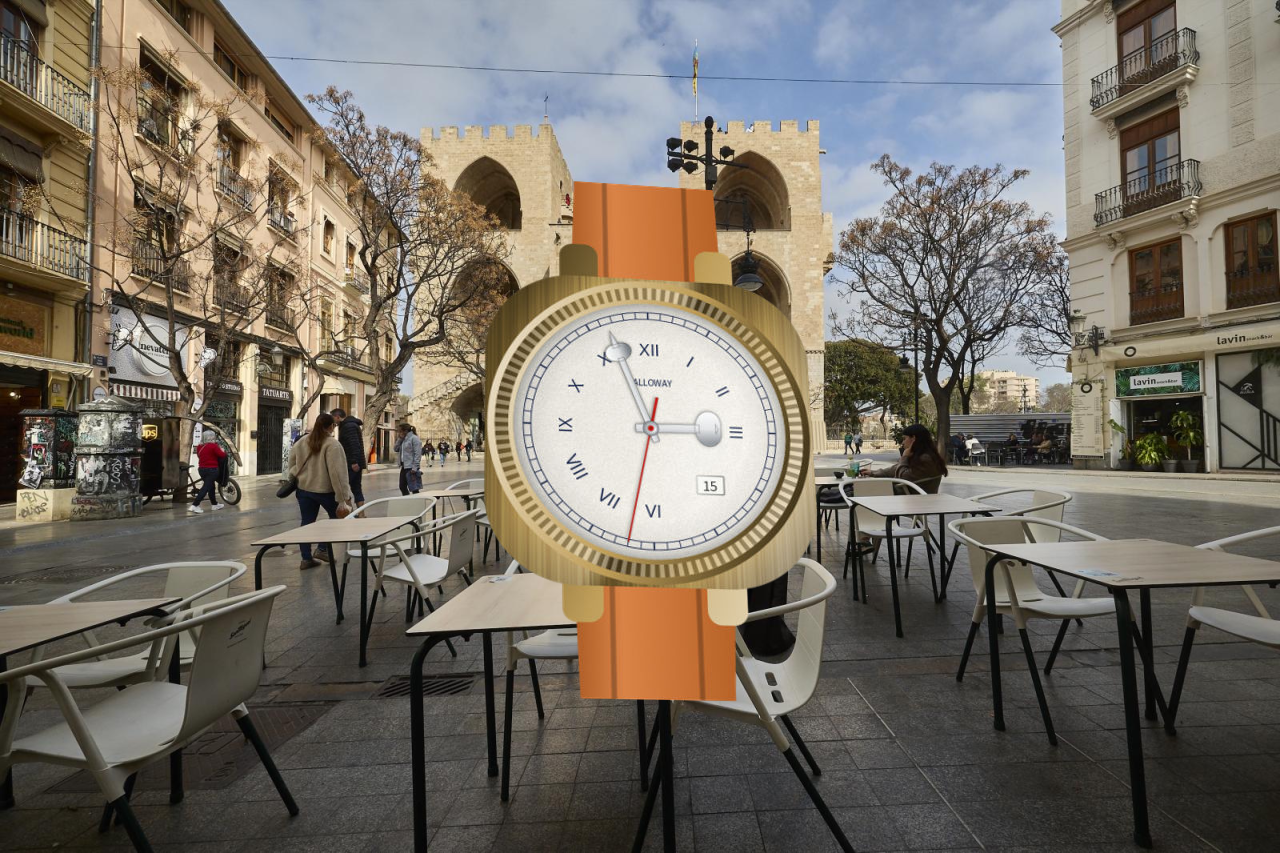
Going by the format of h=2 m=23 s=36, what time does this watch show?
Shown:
h=2 m=56 s=32
